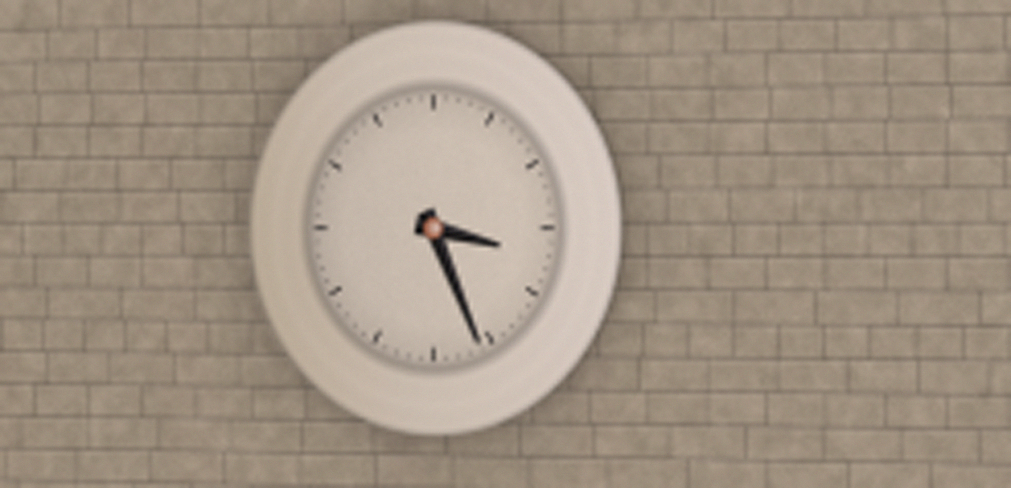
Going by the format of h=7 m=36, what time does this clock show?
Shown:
h=3 m=26
